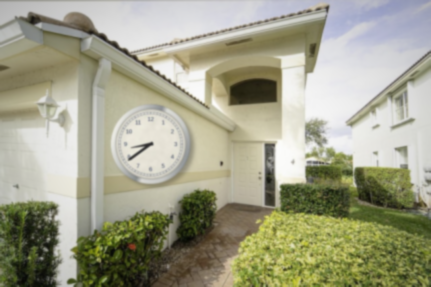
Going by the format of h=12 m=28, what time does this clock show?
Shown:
h=8 m=39
